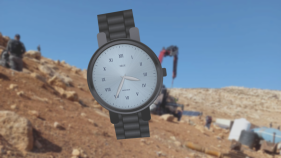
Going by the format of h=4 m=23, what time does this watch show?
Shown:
h=3 m=35
